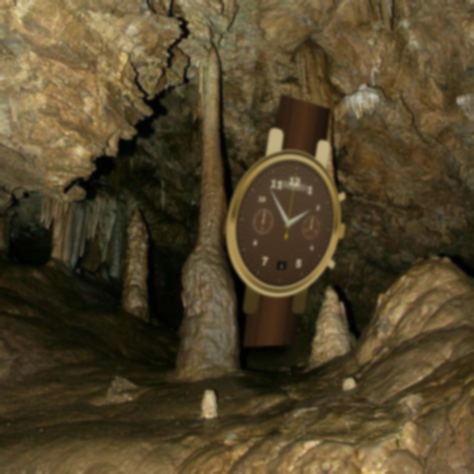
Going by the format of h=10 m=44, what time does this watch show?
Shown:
h=1 m=53
